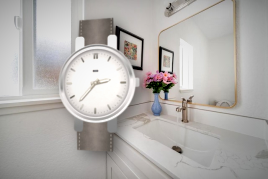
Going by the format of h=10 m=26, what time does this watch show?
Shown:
h=2 m=37
